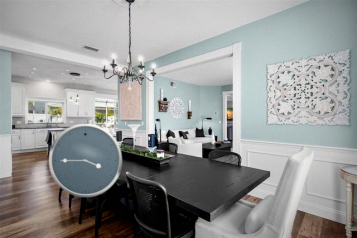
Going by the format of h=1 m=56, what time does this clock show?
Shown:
h=3 m=45
